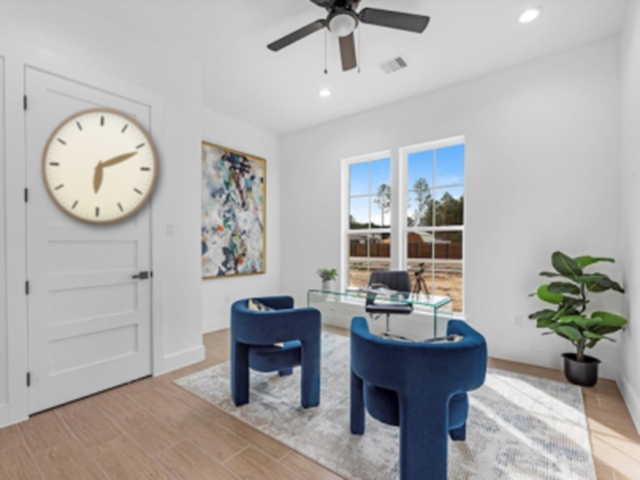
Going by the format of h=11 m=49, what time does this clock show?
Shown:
h=6 m=11
